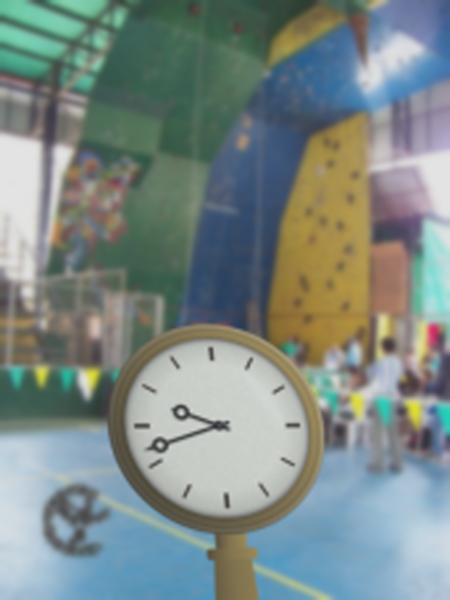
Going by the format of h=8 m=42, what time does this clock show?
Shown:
h=9 m=42
